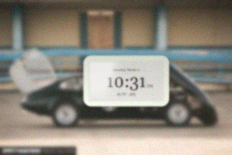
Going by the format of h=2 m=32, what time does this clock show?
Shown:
h=10 m=31
